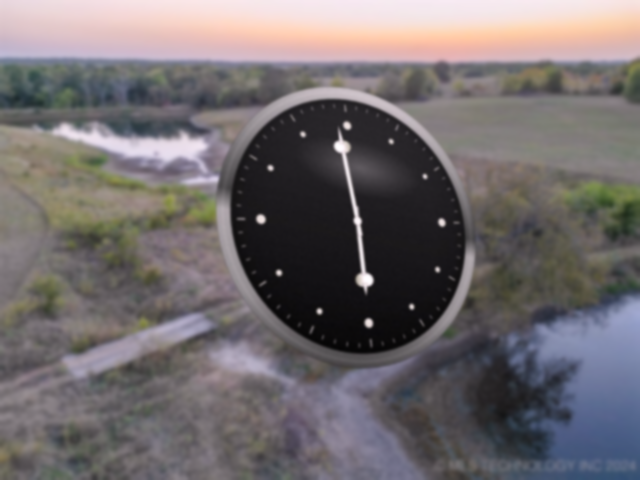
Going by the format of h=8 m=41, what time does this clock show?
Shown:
h=5 m=59
